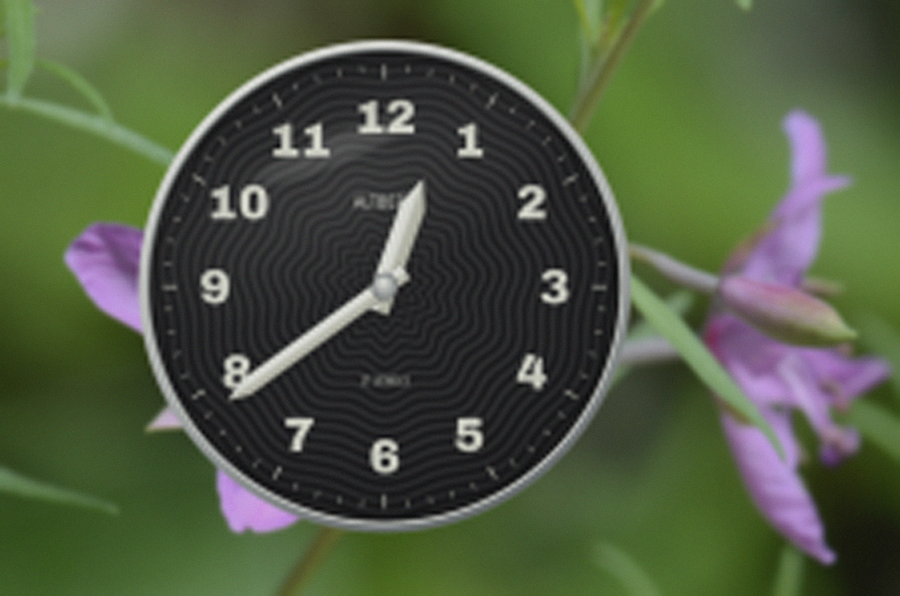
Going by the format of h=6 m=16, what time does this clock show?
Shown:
h=12 m=39
